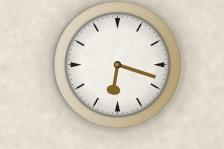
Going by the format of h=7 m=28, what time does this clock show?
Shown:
h=6 m=18
